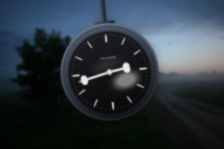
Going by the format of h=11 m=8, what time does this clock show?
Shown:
h=2 m=43
